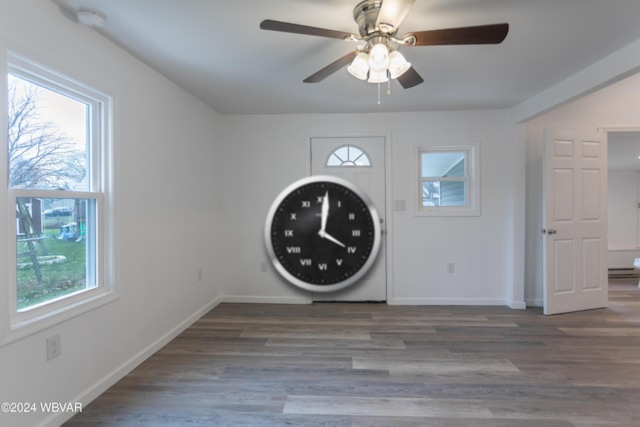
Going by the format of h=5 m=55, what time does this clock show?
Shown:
h=4 m=1
